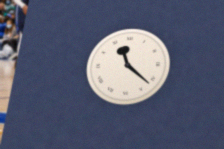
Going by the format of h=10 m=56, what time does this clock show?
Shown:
h=11 m=22
